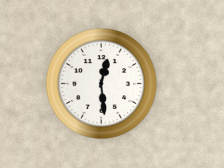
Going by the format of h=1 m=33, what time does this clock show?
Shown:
h=12 m=29
